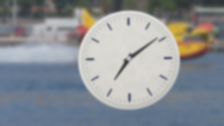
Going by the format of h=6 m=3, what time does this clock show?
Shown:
h=7 m=9
